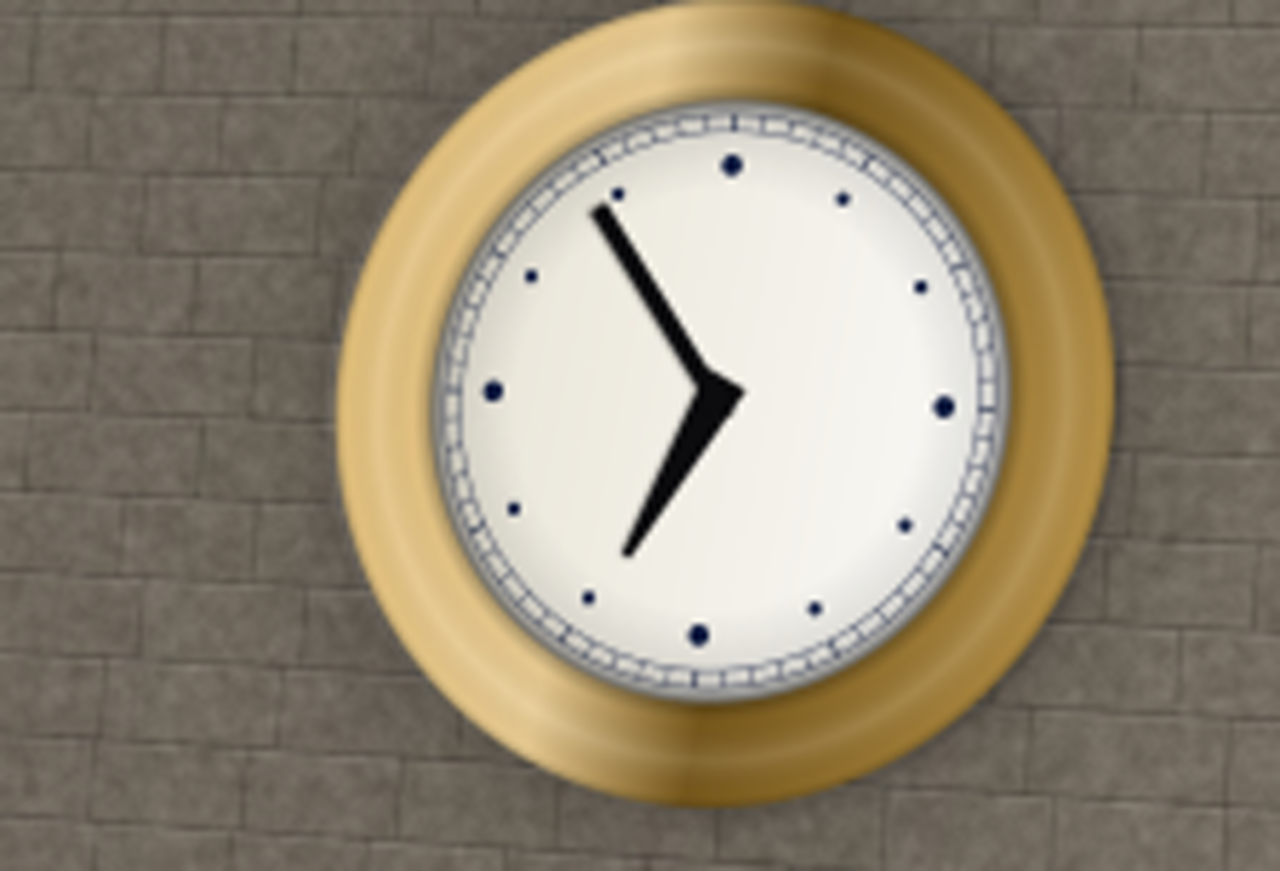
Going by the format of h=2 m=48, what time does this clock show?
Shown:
h=6 m=54
